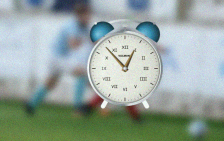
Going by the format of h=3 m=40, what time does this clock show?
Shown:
h=12 m=53
